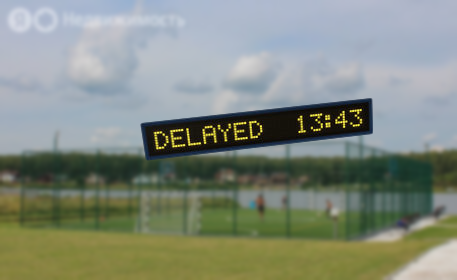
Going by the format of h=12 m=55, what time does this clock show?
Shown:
h=13 m=43
